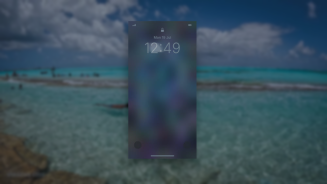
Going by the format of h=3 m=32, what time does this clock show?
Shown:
h=12 m=49
